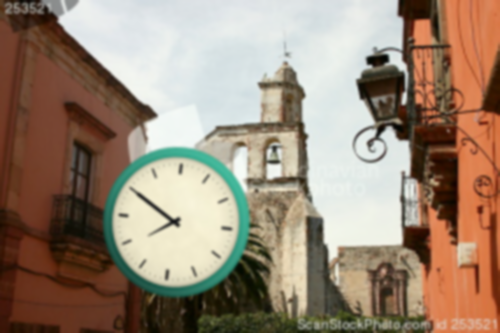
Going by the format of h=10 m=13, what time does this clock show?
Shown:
h=7 m=50
